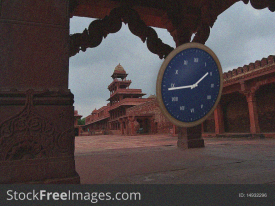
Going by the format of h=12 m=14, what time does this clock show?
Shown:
h=1 m=44
